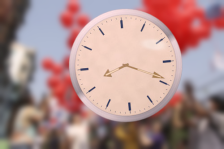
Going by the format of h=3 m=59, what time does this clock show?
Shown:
h=8 m=19
